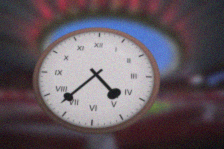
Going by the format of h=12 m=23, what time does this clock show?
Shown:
h=4 m=37
